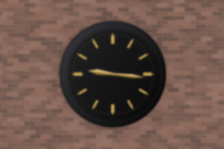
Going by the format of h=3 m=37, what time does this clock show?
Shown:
h=9 m=16
